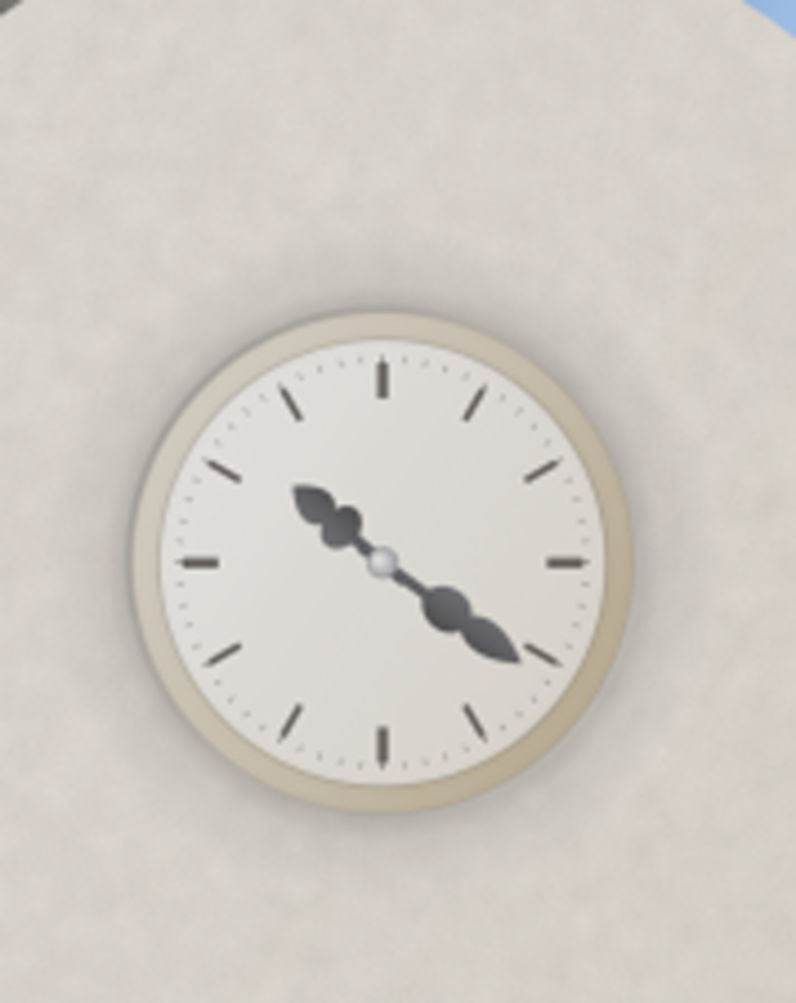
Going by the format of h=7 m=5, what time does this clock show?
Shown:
h=10 m=21
